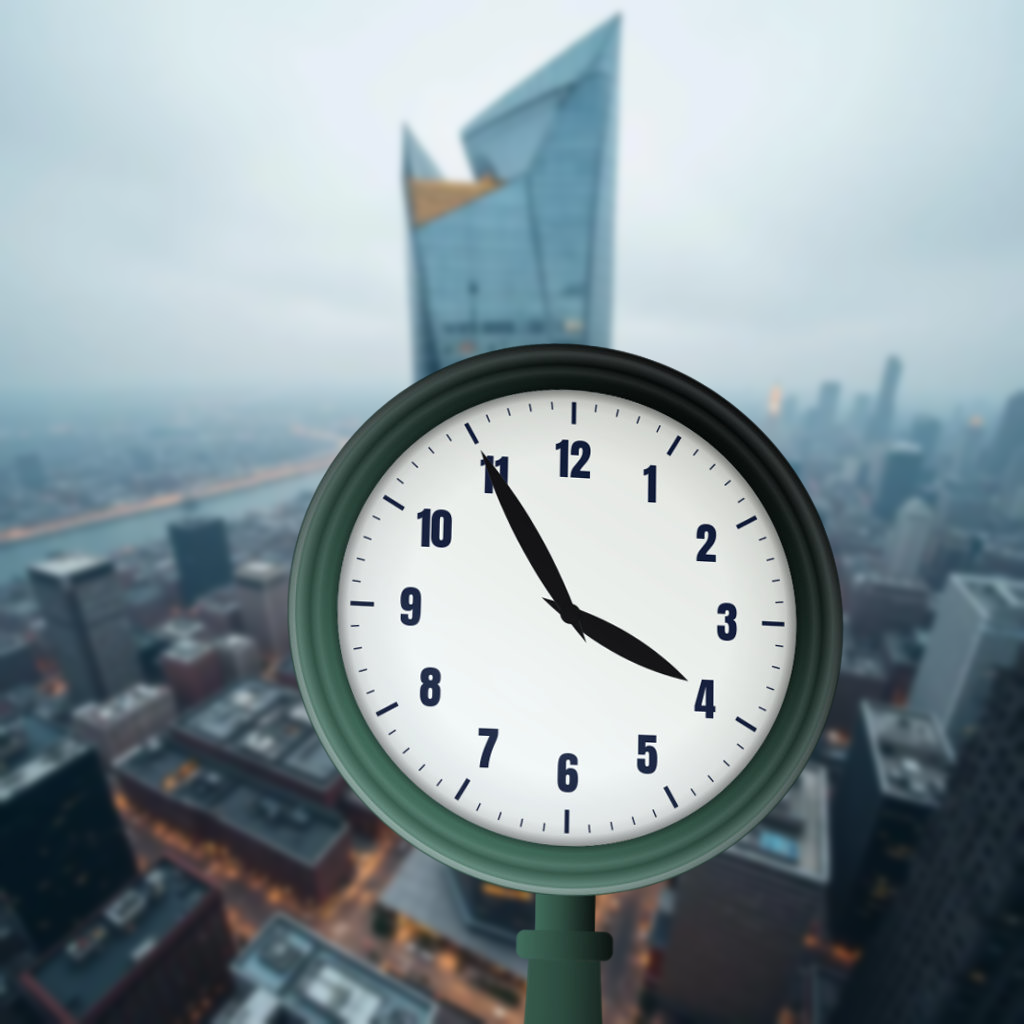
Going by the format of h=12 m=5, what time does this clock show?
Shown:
h=3 m=55
